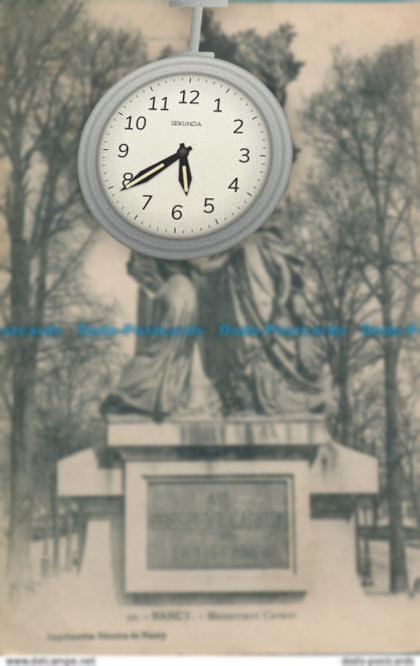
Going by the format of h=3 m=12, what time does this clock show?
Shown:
h=5 m=39
